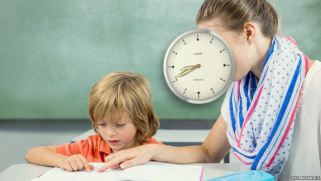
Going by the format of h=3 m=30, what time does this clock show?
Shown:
h=8 m=41
